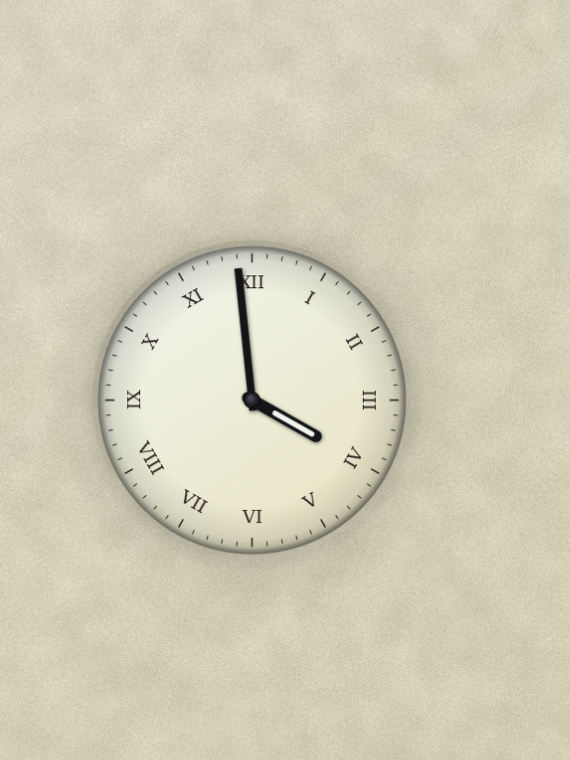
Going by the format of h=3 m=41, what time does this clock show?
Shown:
h=3 m=59
